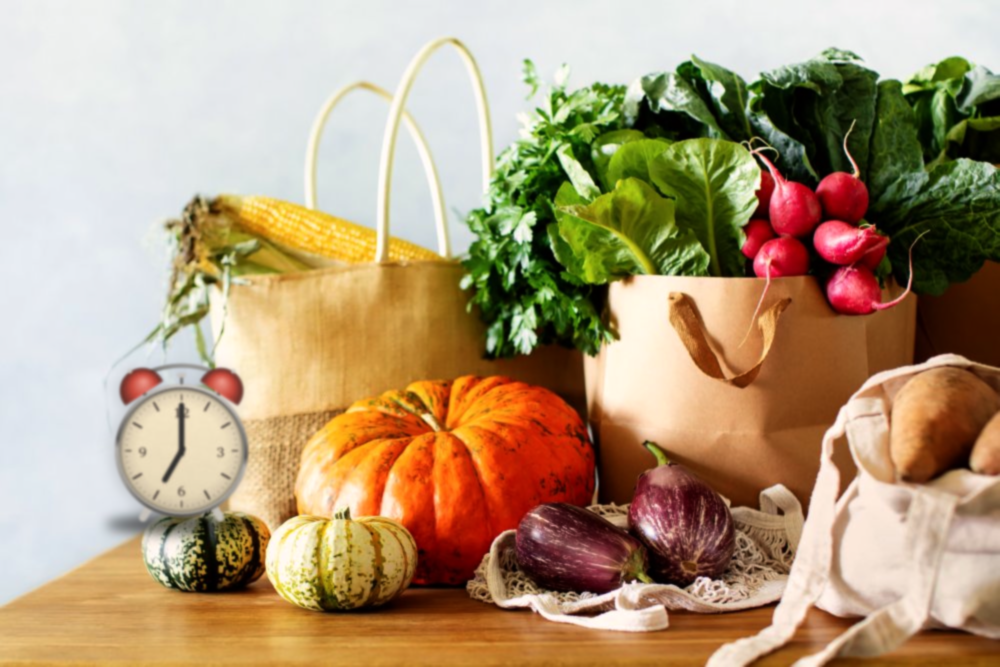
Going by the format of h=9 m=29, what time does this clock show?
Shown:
h=7 m=0
